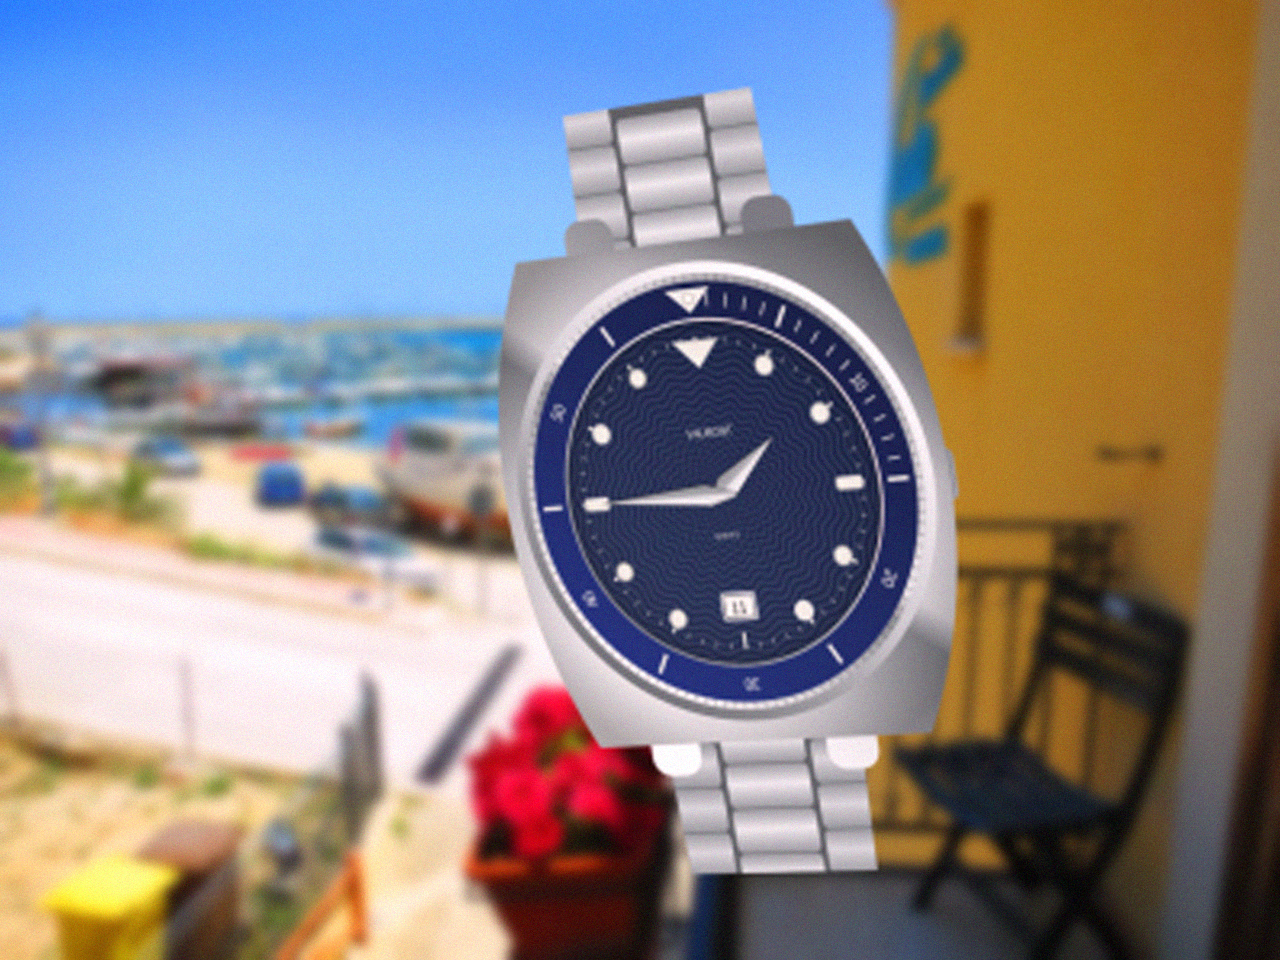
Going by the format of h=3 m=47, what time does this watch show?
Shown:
h=1 m=45
